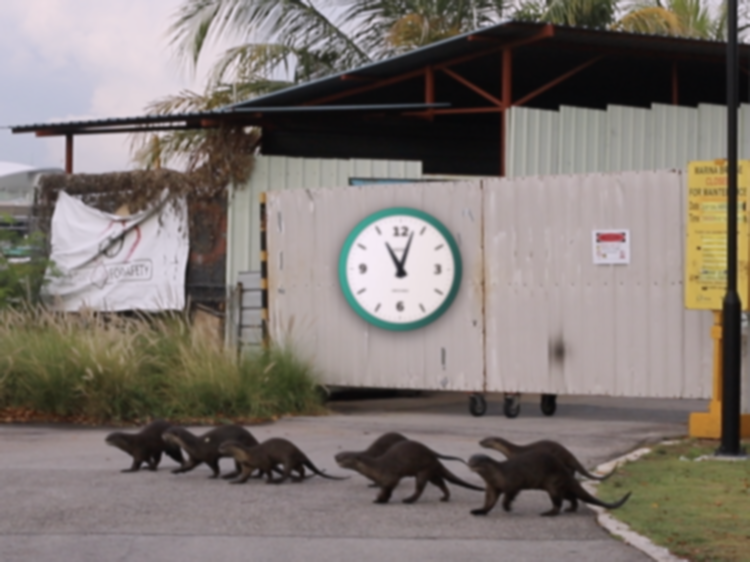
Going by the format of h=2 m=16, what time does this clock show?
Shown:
h=11 m=3
